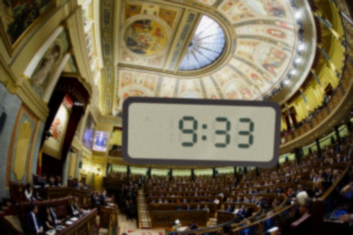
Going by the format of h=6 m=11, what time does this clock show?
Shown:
h=9 m=33
